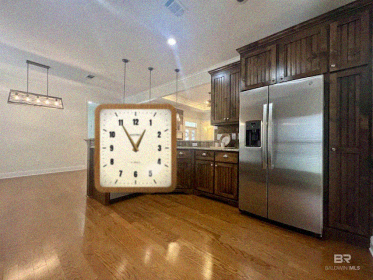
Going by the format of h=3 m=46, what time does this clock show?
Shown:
h=12 m=55
